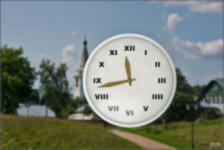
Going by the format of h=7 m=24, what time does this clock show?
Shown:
h=11 m=43
